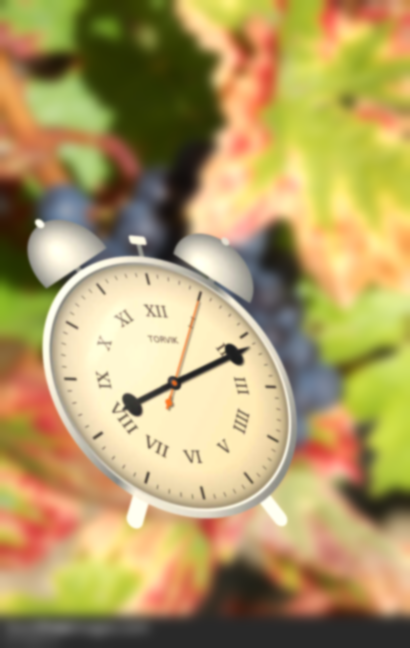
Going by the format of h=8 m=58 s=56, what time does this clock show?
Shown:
h=8 m=11 s=5
